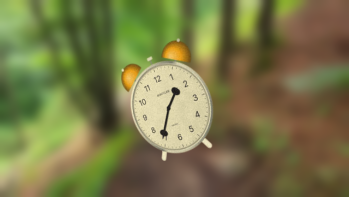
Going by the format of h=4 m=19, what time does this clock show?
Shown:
h=1 m=36
